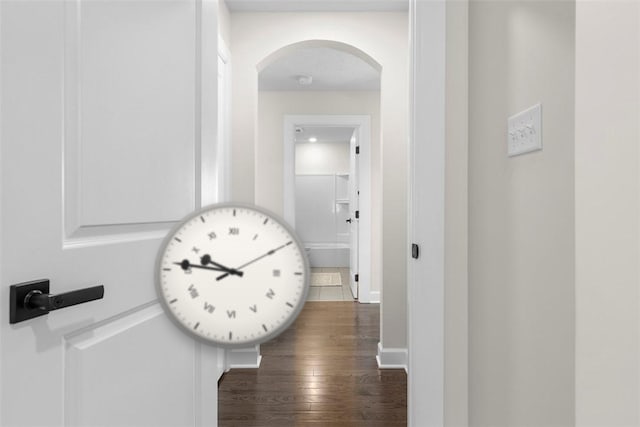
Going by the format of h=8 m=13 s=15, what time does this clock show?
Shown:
h=9 m=46 s=10
